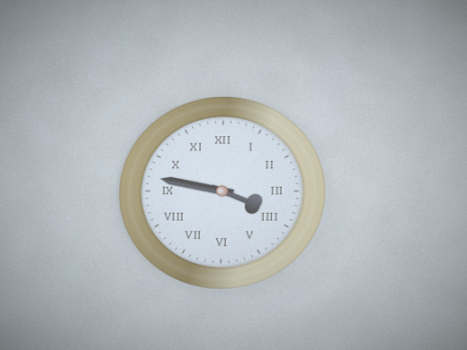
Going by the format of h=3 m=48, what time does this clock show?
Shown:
h=3 m=47
